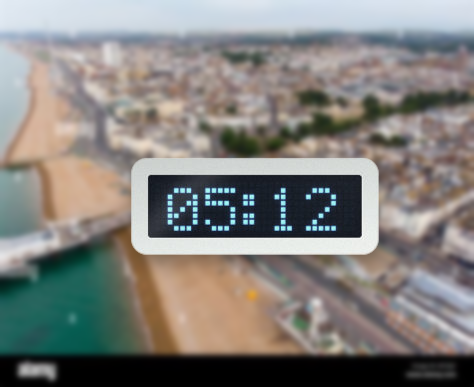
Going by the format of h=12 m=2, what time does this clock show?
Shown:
h=5 m=12
